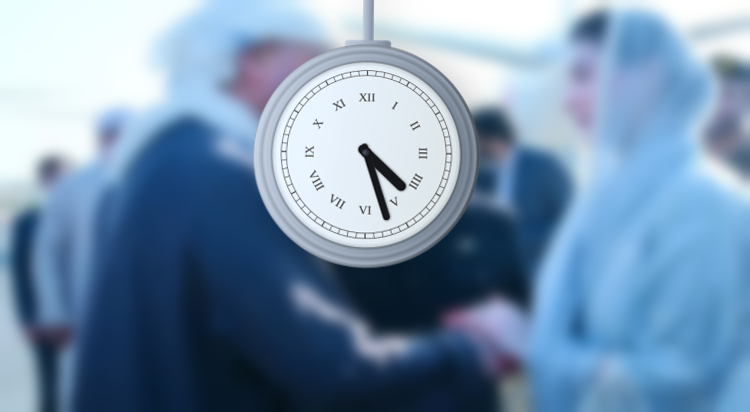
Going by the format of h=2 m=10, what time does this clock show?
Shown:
h=4 m=27
